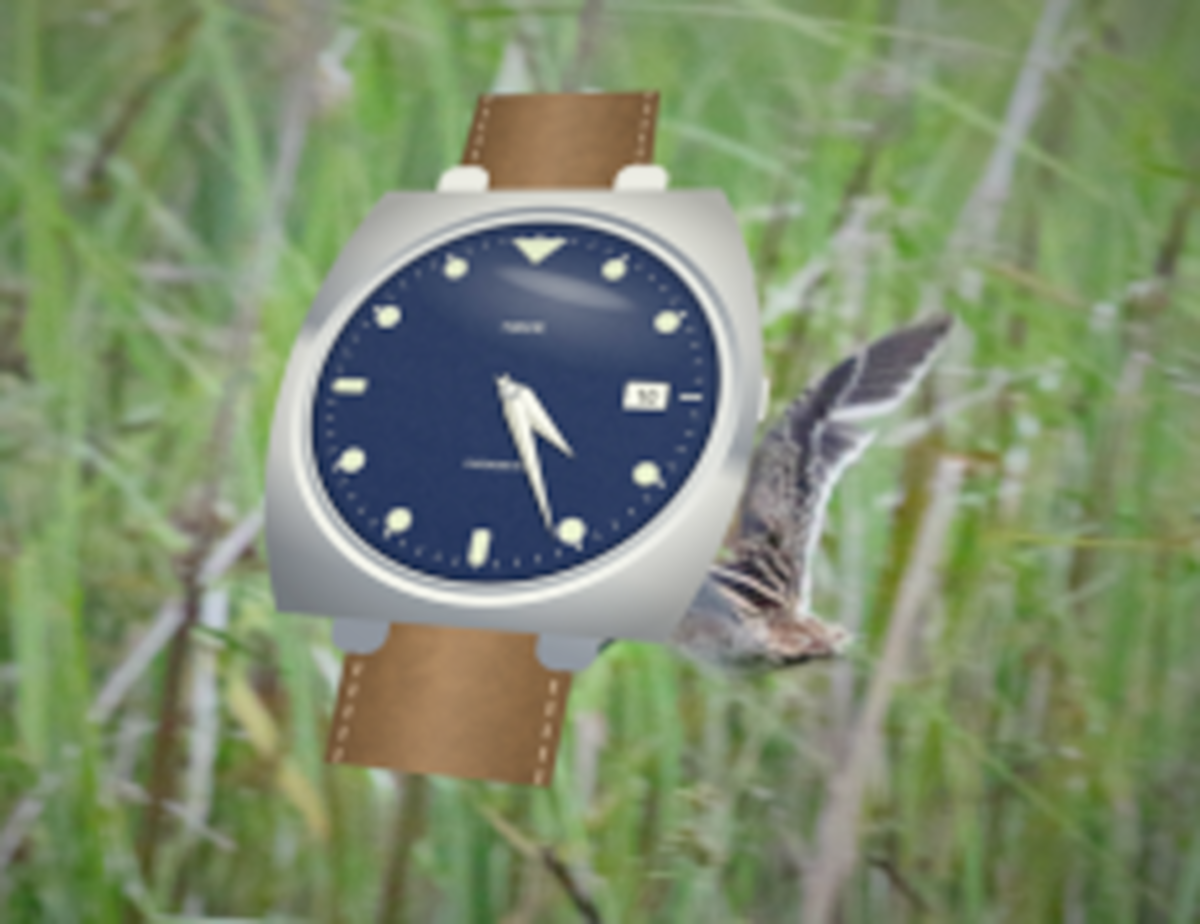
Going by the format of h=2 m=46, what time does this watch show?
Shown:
h=4 m=26
